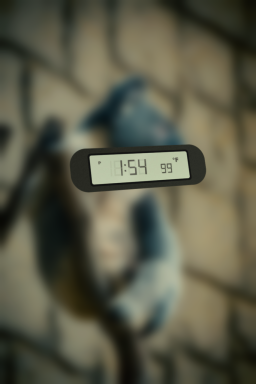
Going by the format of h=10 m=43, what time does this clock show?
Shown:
h=1 m=54
